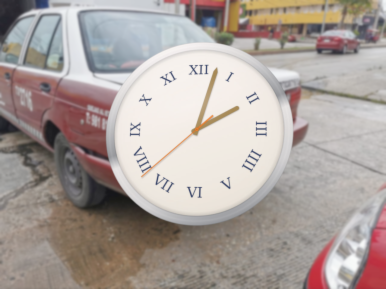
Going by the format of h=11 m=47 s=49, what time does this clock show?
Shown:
h=2 m=2 s=38
